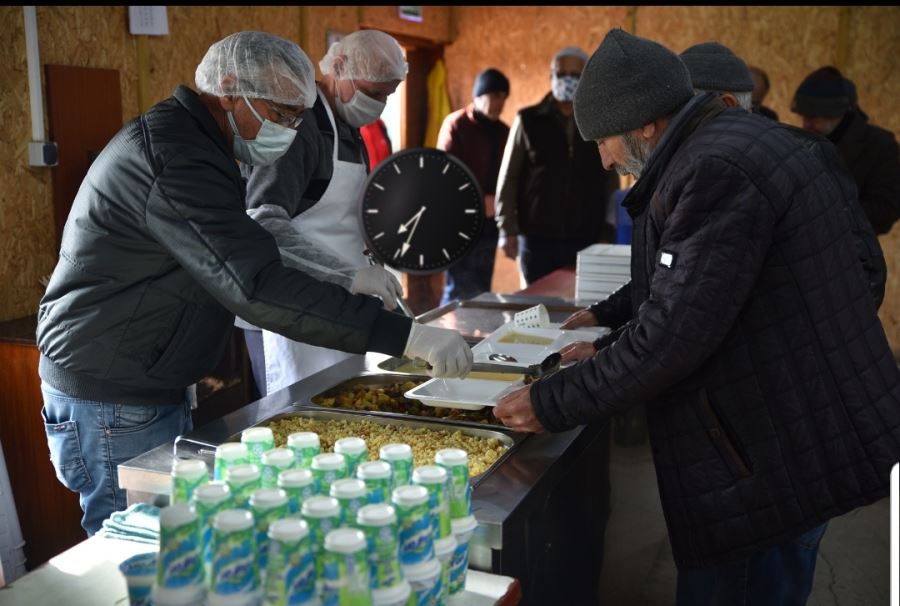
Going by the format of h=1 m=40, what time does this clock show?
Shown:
h=7 m=34
